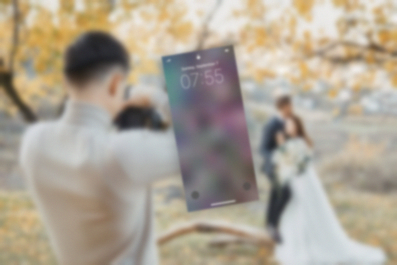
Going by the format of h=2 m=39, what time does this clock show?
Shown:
h=7 m=55
